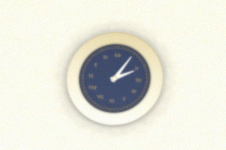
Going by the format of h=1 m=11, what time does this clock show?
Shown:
h=2 m=5
